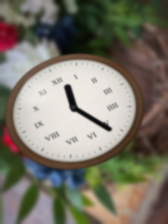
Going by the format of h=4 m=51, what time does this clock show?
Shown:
h=12 m=26
